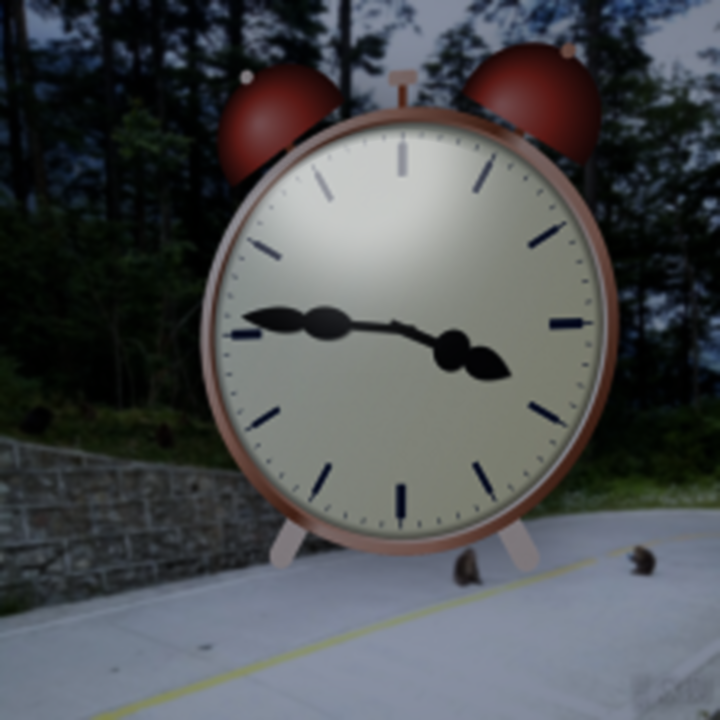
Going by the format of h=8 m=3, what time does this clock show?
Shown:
h=3 m=46
